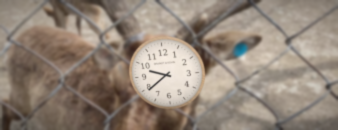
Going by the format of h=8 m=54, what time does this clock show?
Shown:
h=9 m=39
